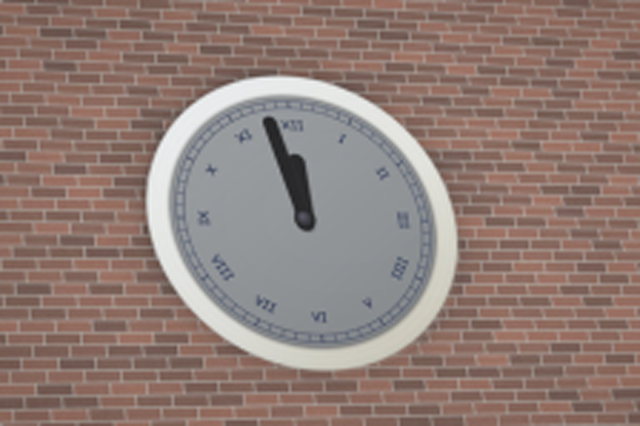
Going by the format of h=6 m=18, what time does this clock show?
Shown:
h=11 m=58
